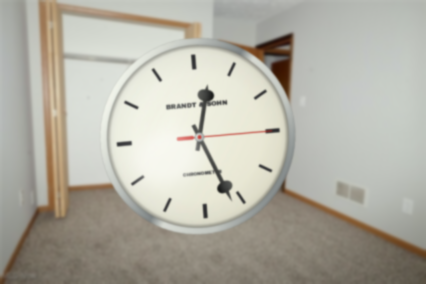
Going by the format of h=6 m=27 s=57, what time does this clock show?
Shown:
h=12 m=26 s=15
